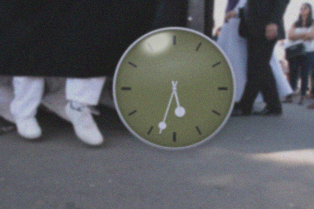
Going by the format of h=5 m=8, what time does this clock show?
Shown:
h=5 m=33
